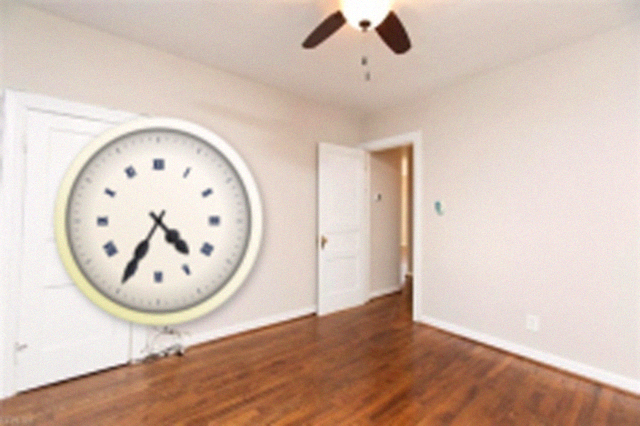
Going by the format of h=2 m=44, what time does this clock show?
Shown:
h=4 m=35
